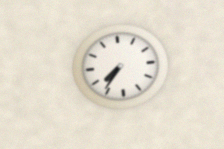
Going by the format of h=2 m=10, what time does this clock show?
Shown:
h=7 m=36
